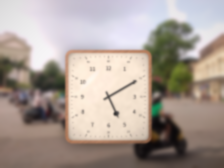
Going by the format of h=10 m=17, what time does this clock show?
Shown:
h=5 m=10
